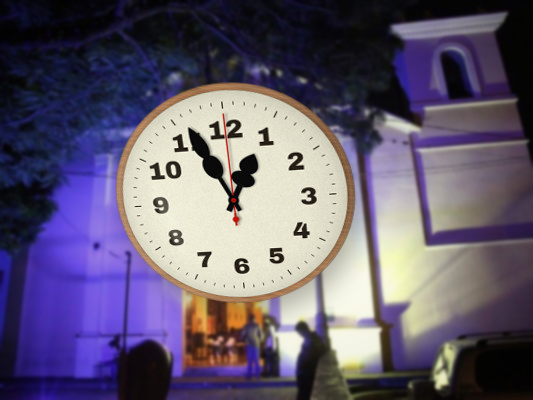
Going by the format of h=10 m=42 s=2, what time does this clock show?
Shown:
h=12 m=56 s=0
